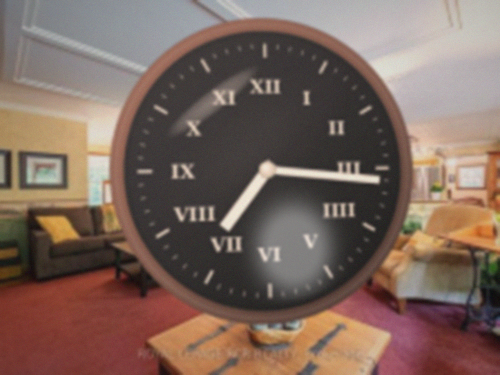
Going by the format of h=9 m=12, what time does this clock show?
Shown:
h=7 m=16
